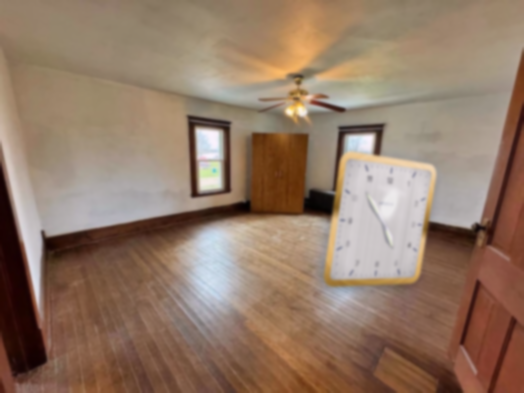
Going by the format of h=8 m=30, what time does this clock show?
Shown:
h=4 m=53
